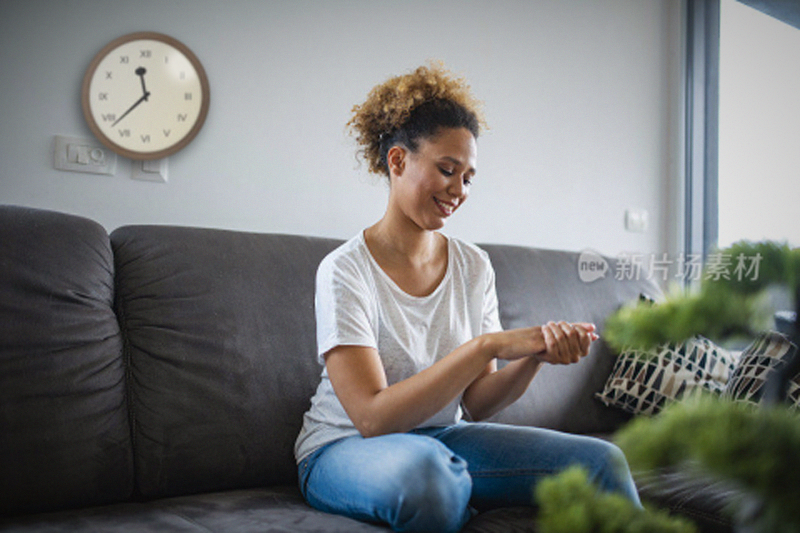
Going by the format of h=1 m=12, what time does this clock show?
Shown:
h=11 m=38
